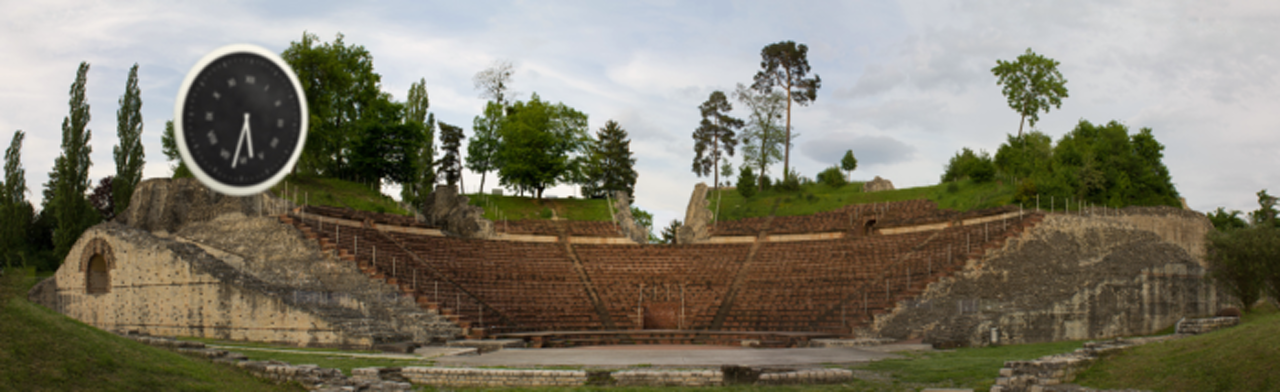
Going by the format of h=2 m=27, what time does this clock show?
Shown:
h=5 m=32
